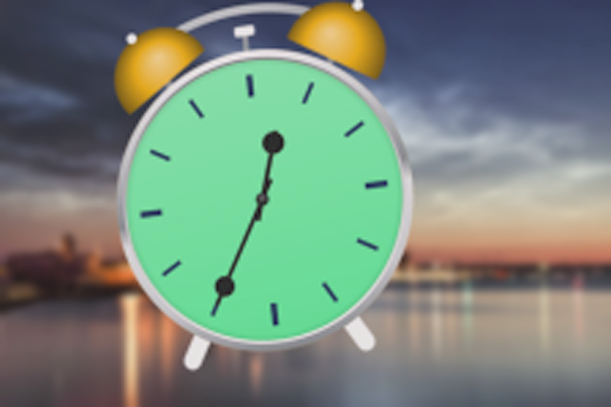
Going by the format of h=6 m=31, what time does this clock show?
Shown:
h=12 m=35
